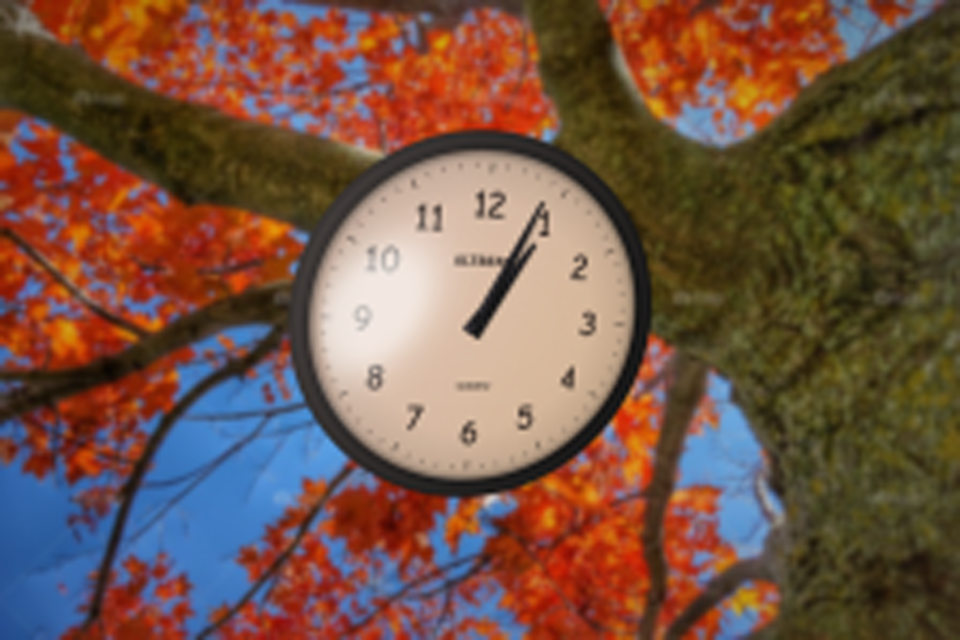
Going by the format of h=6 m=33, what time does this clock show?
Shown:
h=1 m=4
